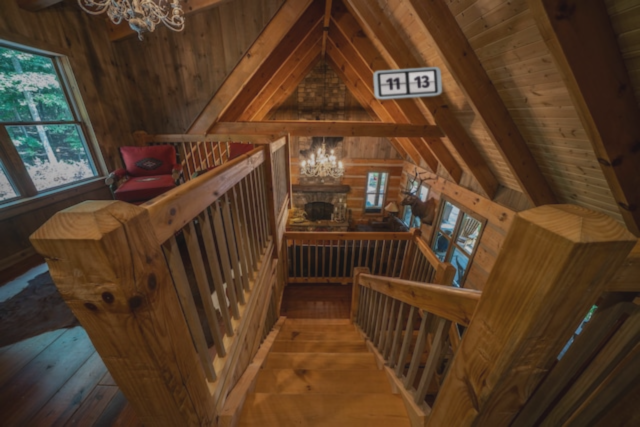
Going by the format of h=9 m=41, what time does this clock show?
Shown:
h=11 m=13
